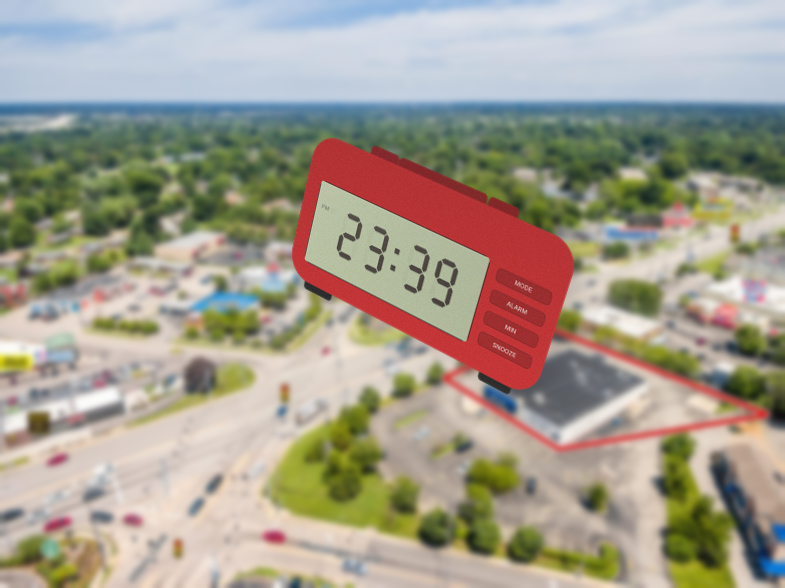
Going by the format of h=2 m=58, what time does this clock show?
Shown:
h=23 m=39
